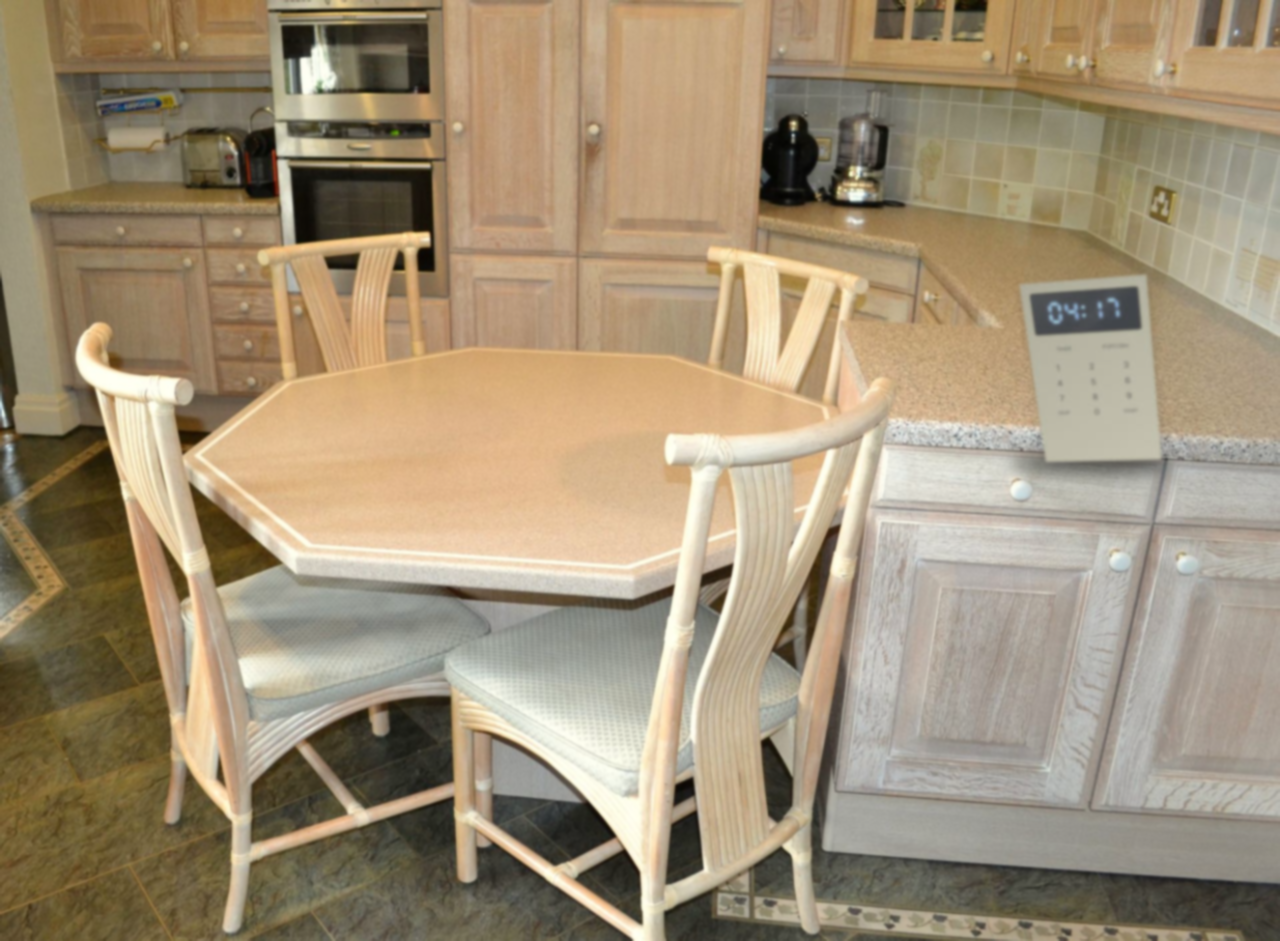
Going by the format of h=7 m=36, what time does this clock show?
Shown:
h=4 m=17
